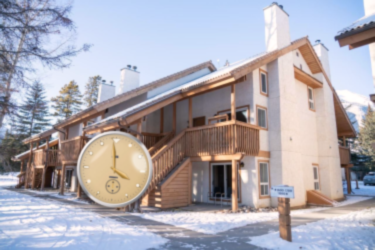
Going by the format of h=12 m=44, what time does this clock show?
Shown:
h=3 m=59
